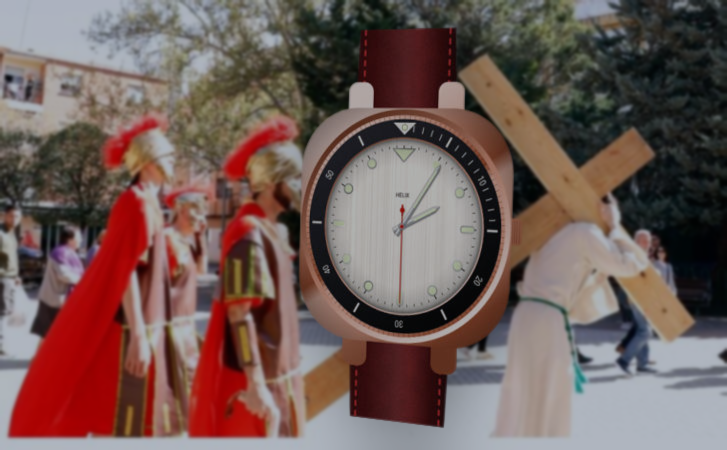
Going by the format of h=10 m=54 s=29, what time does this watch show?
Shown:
h=2 m=5 s=30
